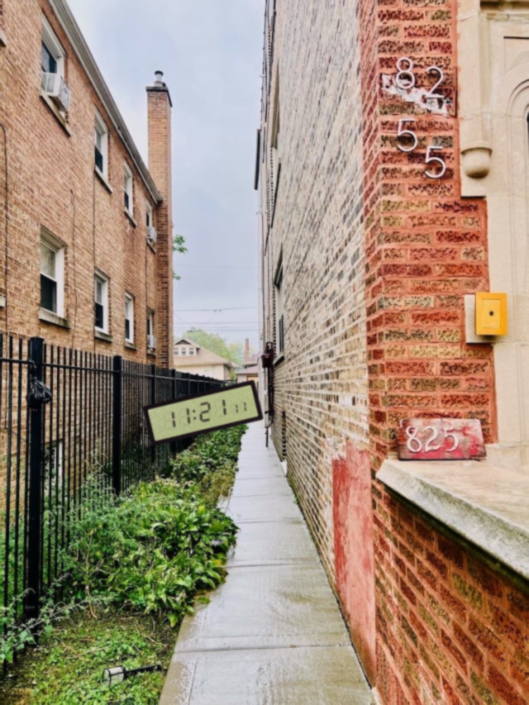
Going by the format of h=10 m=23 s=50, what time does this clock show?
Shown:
h=11 m=21 s=11
